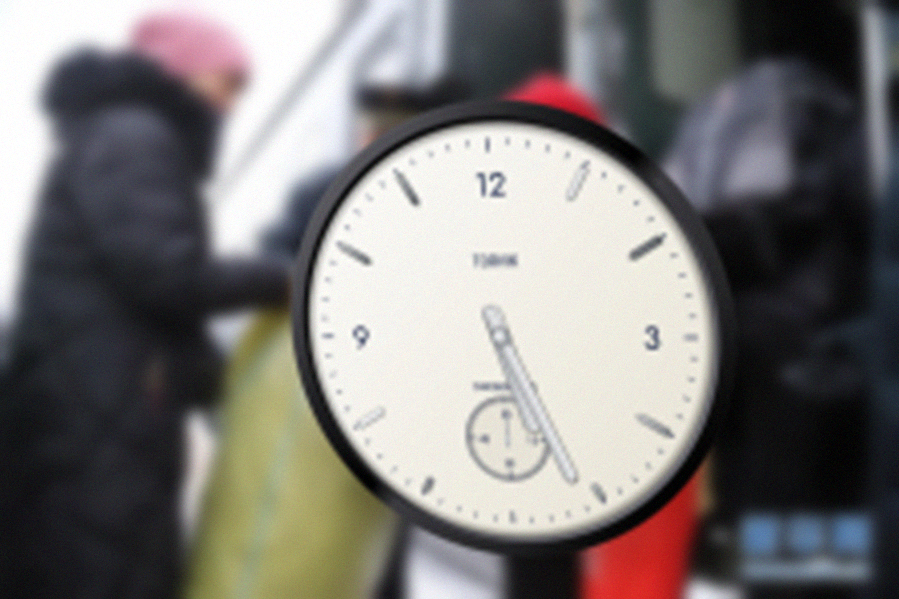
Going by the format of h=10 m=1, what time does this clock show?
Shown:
h=5 m=26
